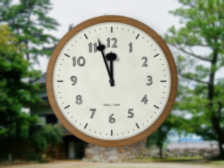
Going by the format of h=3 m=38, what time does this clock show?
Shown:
h=11 m=57
